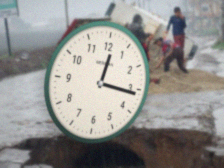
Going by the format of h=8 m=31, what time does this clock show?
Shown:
h=12 m=16
